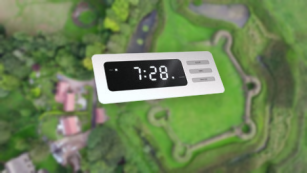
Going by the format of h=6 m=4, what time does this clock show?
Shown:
h=7 m=28
